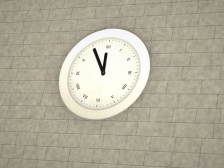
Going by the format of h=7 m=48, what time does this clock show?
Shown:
h=11 m=55
